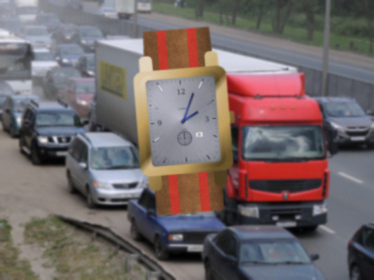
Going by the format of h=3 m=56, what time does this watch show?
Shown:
h=2 m=4
